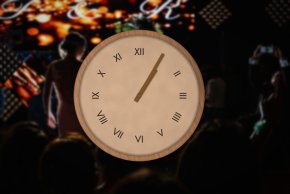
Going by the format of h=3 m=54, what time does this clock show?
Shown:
h=1 m=5
